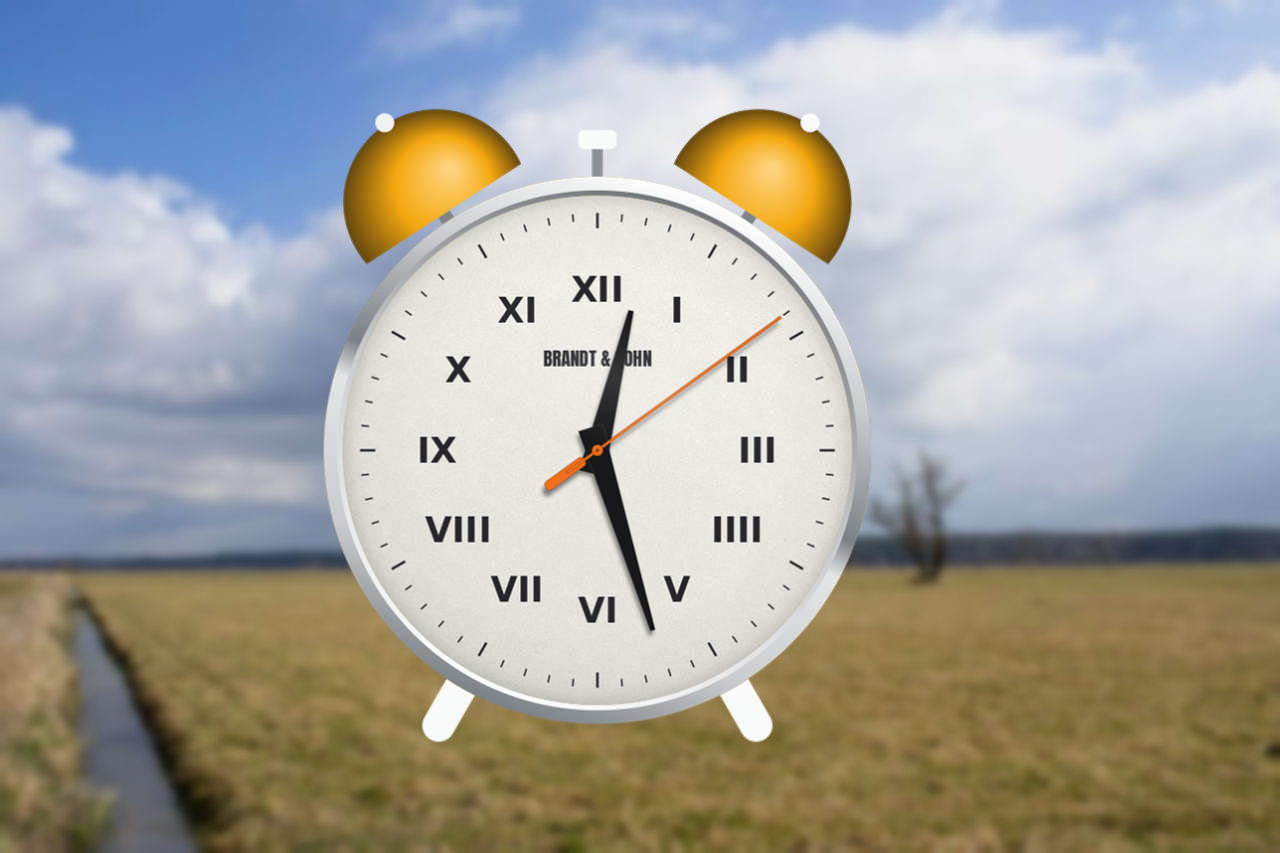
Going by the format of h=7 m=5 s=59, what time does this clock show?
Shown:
h=12 m=27 s=9
